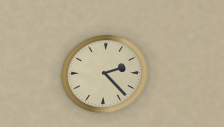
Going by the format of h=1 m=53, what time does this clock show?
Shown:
h=2 m=23
